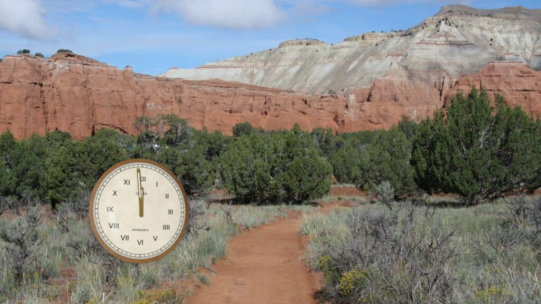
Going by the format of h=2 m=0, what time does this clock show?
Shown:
h=11 m=59
